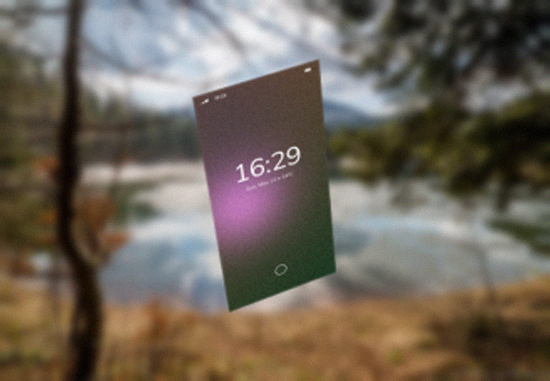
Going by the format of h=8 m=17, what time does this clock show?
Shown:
h=16 m=29
